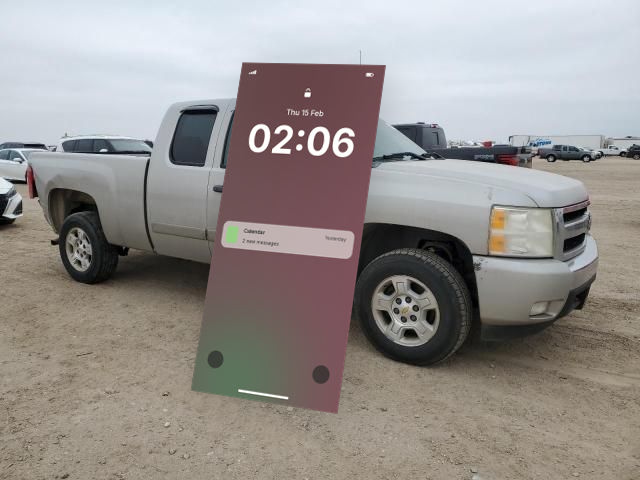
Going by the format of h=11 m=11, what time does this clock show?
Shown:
h=2 m=6
